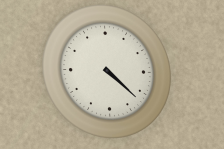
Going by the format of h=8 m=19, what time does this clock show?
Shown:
h=4 m=22
